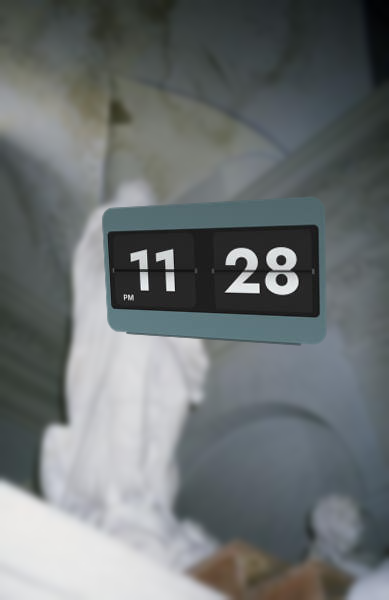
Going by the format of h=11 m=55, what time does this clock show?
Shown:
h=11 m=28
